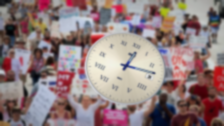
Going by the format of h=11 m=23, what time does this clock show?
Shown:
h=12 m=13
